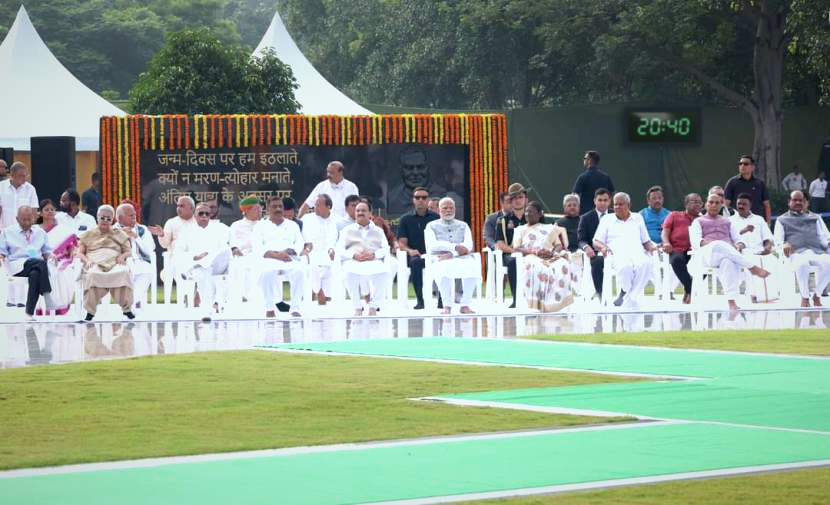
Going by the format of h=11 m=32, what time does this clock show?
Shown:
h=20 m=40
